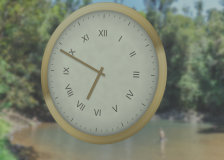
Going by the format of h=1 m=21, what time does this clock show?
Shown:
h=6 m=49
